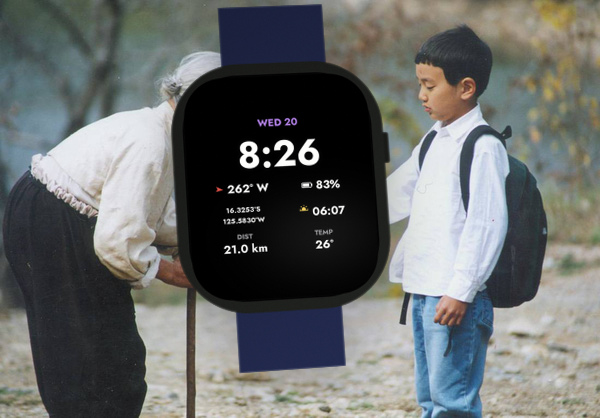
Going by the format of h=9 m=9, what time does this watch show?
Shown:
h=8 m=26
